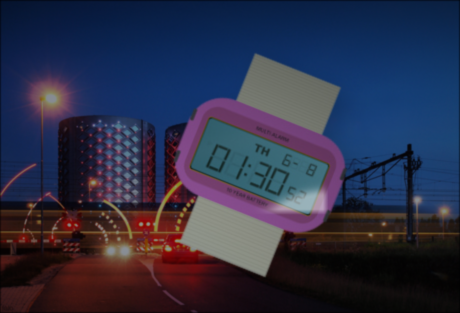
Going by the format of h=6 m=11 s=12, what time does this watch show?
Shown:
h=1 m=30 s=52
